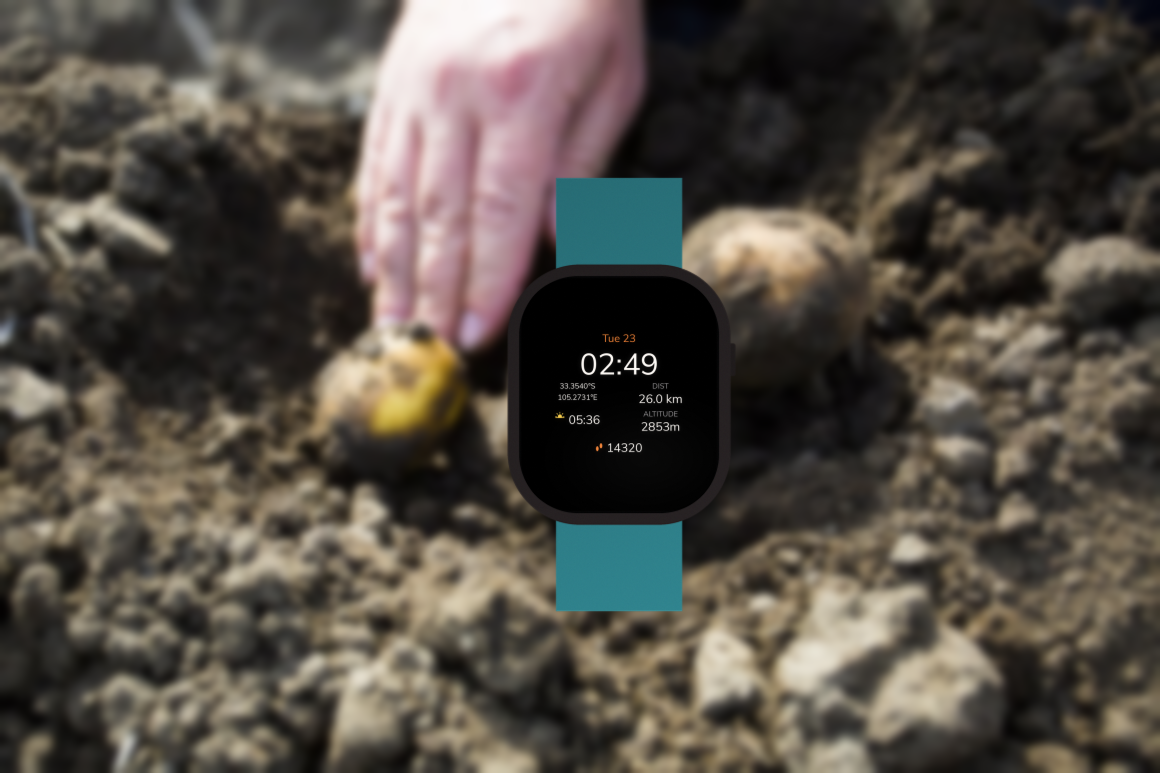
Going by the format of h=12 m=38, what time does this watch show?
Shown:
h=2 m=49
